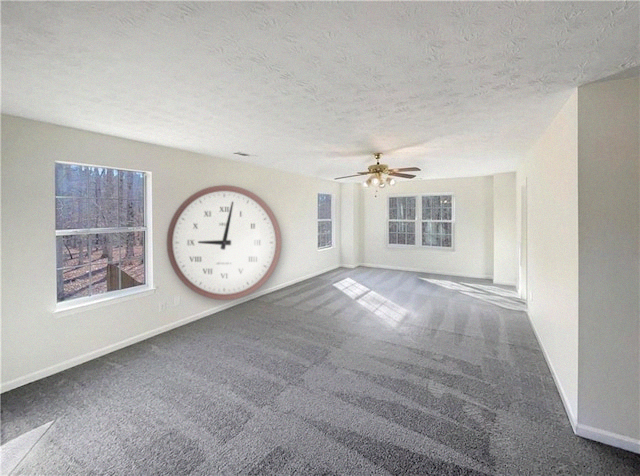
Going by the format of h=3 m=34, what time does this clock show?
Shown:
h=9 m=2
